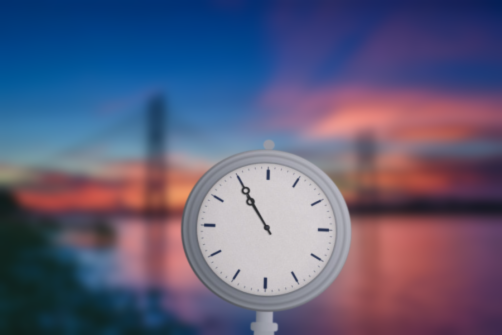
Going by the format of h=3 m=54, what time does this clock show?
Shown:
h=10 m=55
